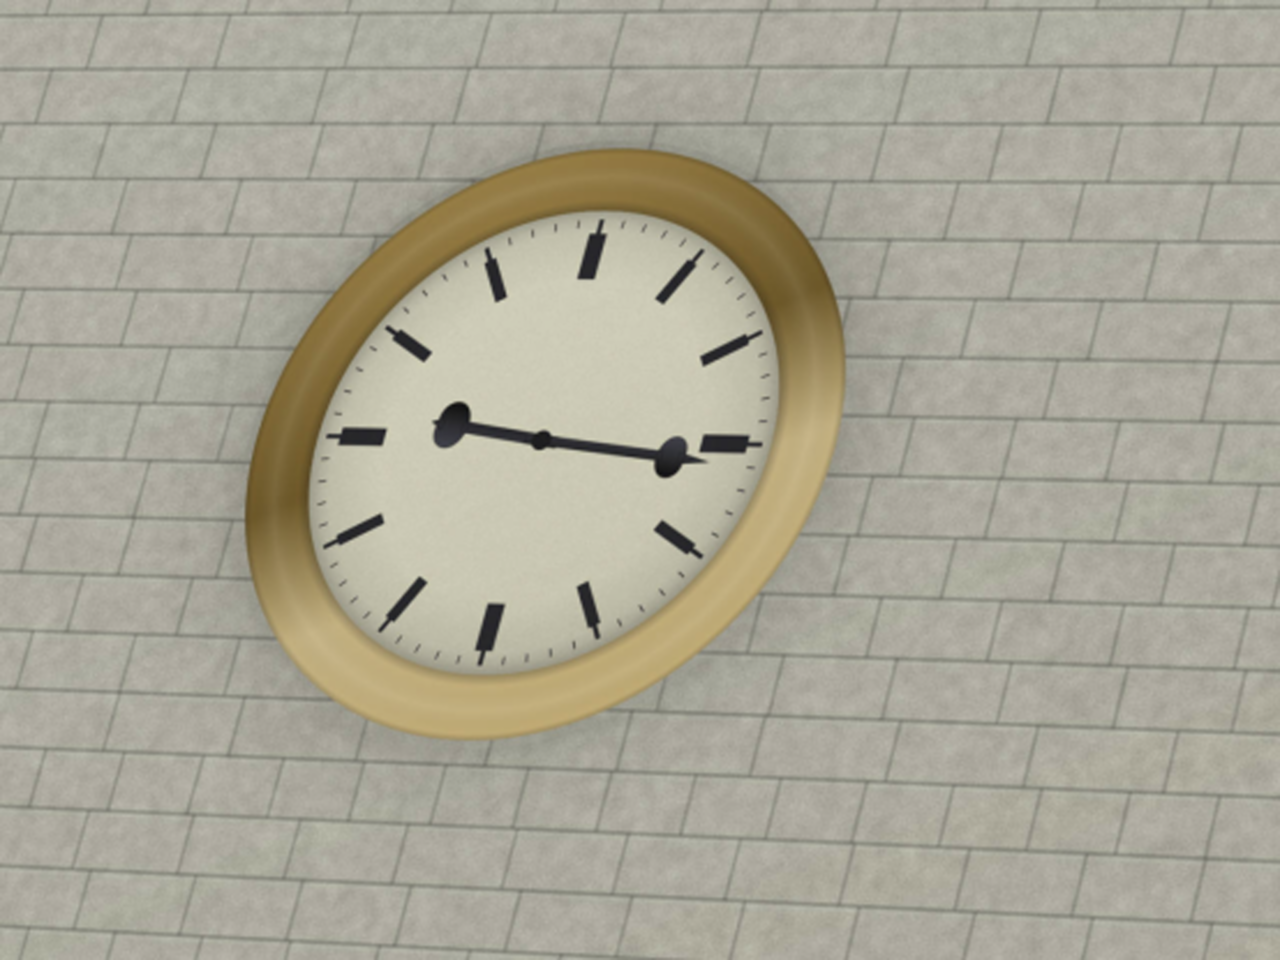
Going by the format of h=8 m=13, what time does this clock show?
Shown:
h=9 m=16
